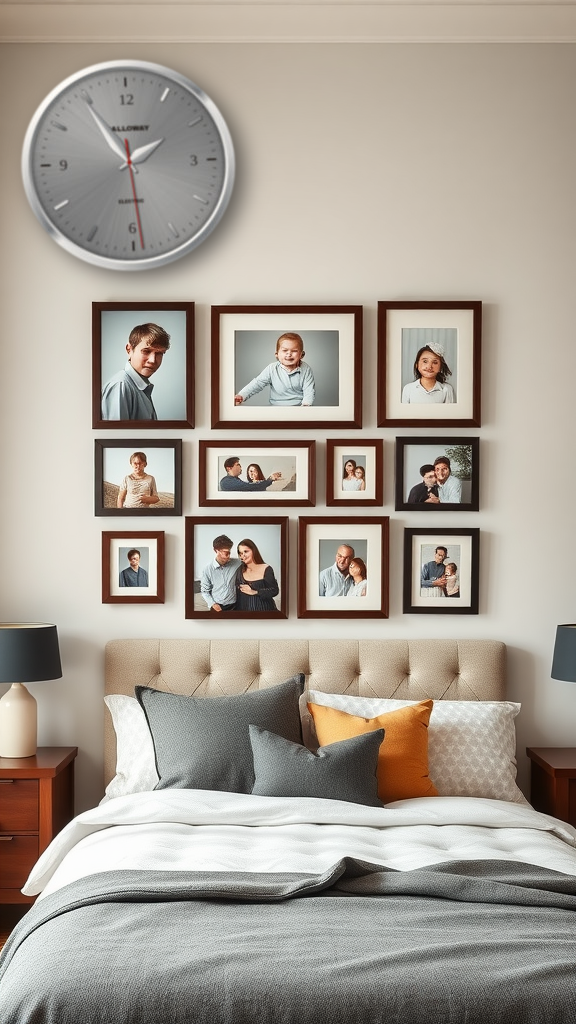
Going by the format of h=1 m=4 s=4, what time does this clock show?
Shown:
h=1 m=54 s=29
